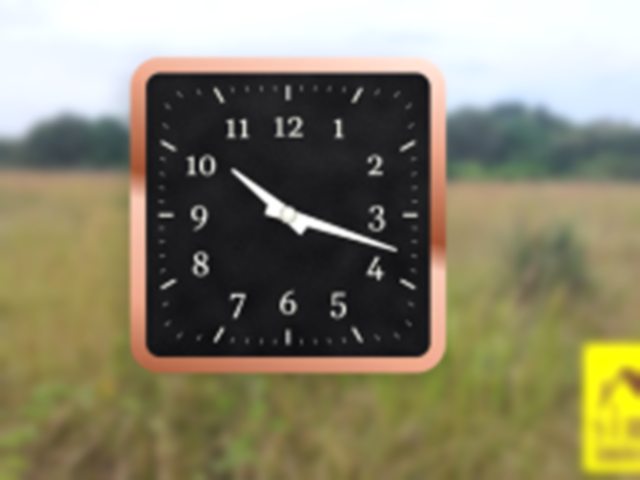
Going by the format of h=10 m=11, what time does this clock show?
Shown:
h=10 m=18
